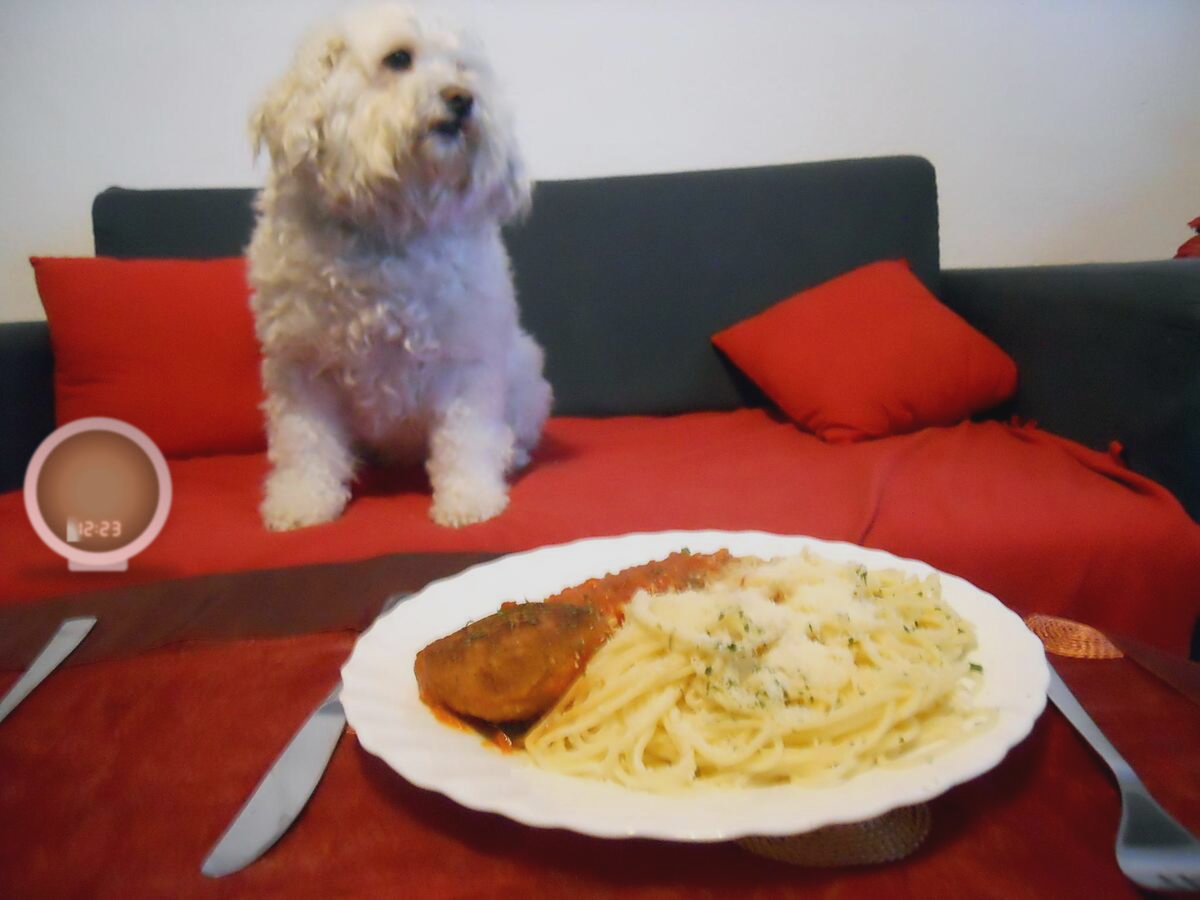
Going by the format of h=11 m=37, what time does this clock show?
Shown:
h=12 m=23
